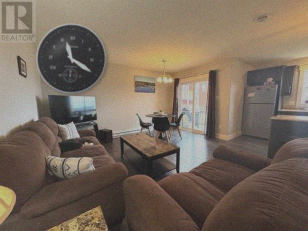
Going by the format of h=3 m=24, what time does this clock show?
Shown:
h=11 m=20
